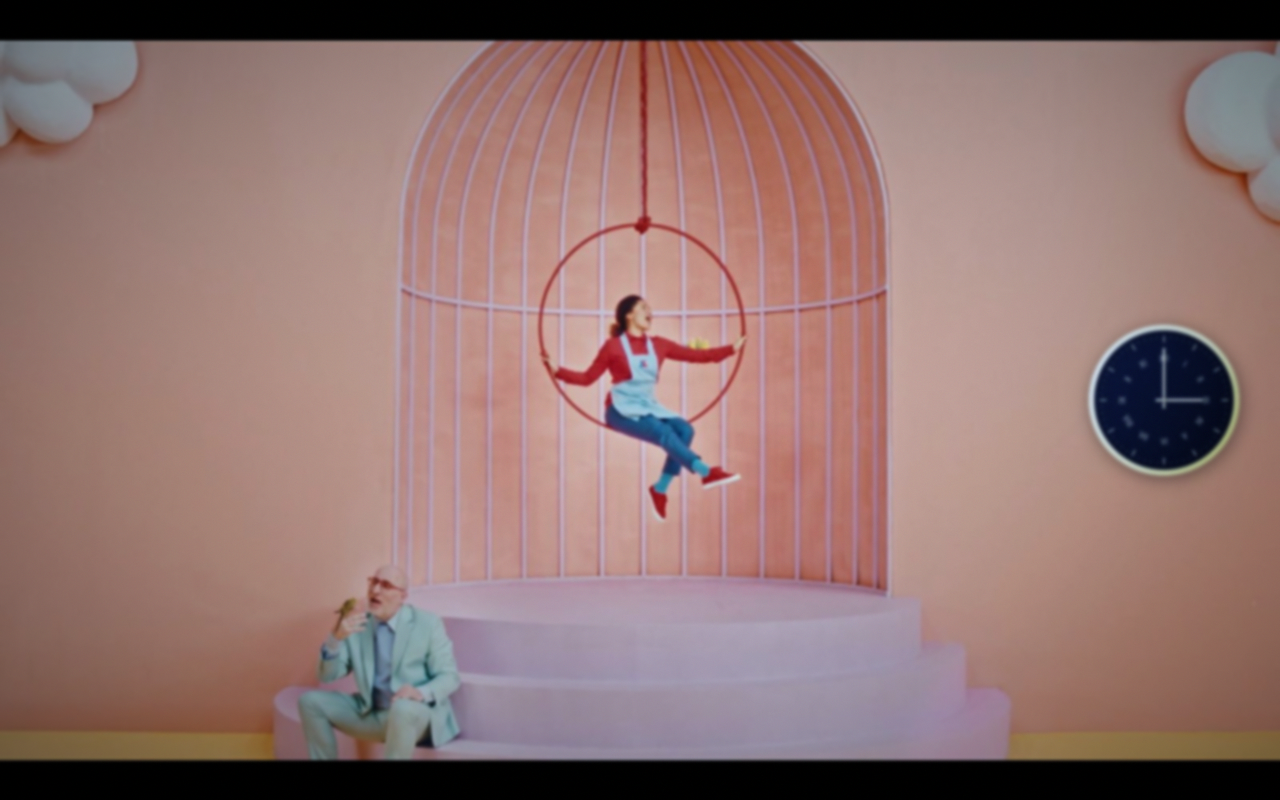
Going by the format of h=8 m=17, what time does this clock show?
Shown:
h=3 m=0
